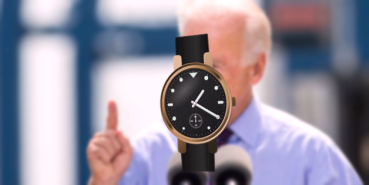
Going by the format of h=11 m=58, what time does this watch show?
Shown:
h=1 m=20
